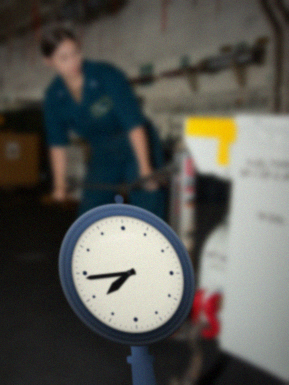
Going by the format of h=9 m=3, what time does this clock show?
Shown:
h=7 m=44
